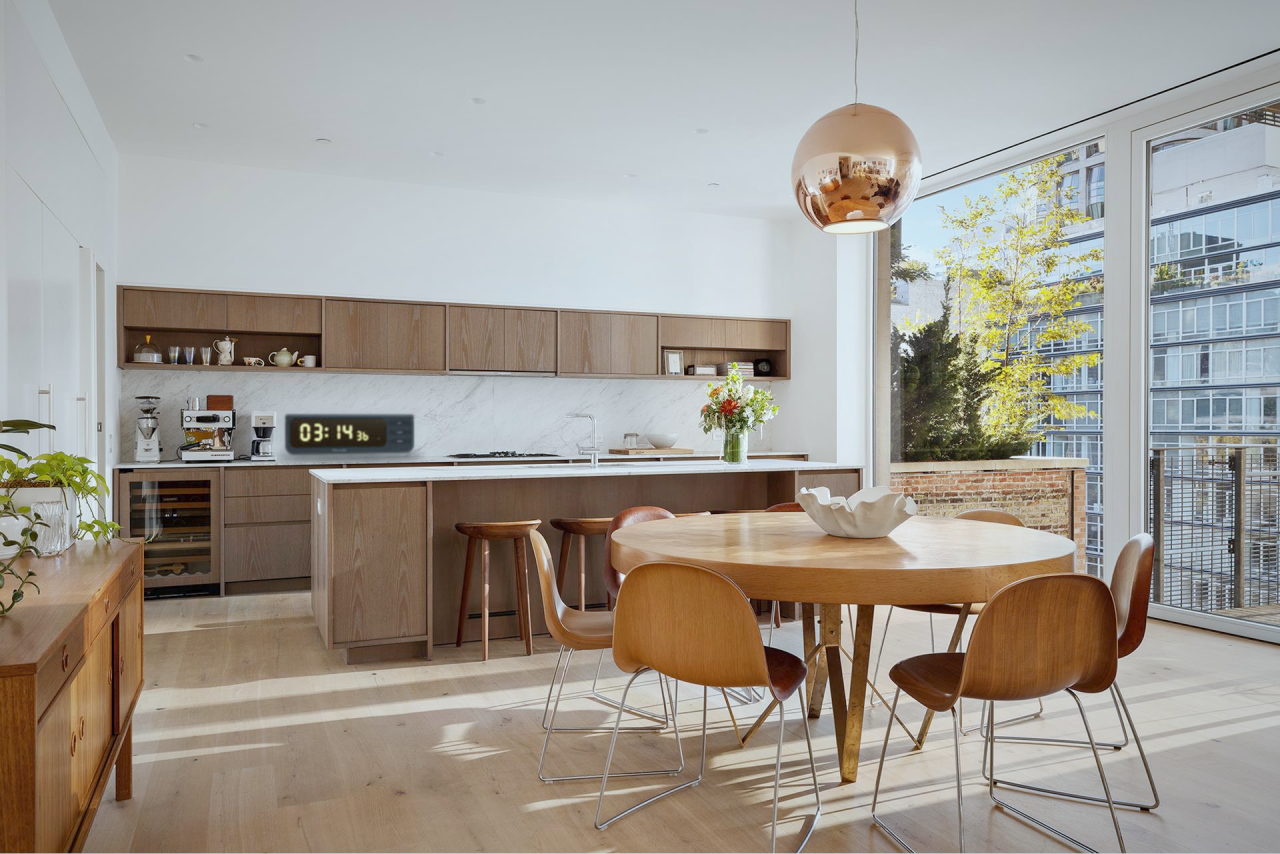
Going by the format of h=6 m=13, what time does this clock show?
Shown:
h=3 m=14
